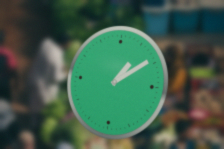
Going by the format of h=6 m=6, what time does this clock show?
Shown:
h=1 m=9
